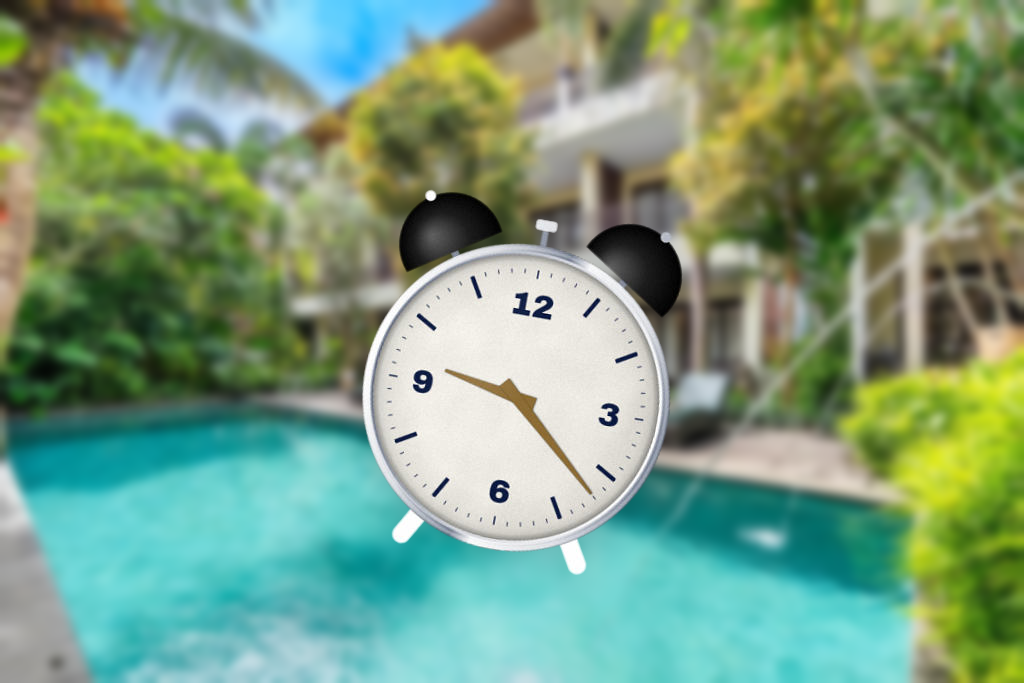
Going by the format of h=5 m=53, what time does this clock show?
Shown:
h=9 m=22
